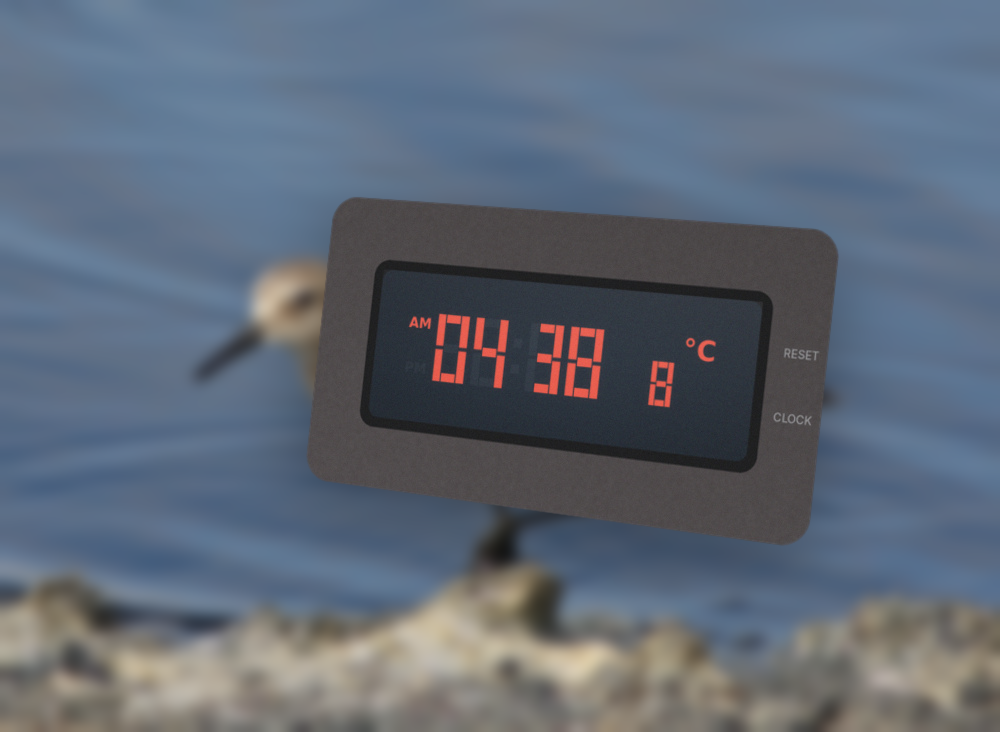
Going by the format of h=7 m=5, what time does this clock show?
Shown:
h=4 m=38
